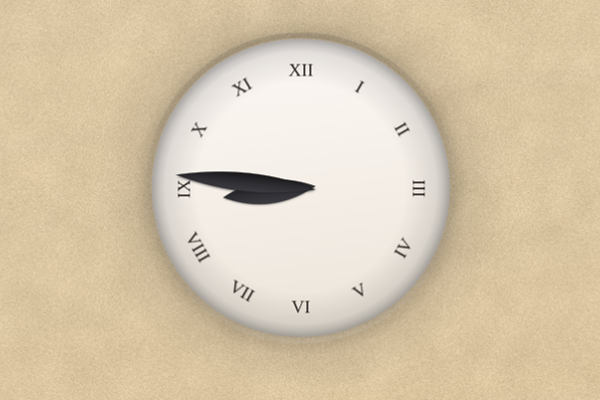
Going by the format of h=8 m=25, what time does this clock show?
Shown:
h=8 m=46
